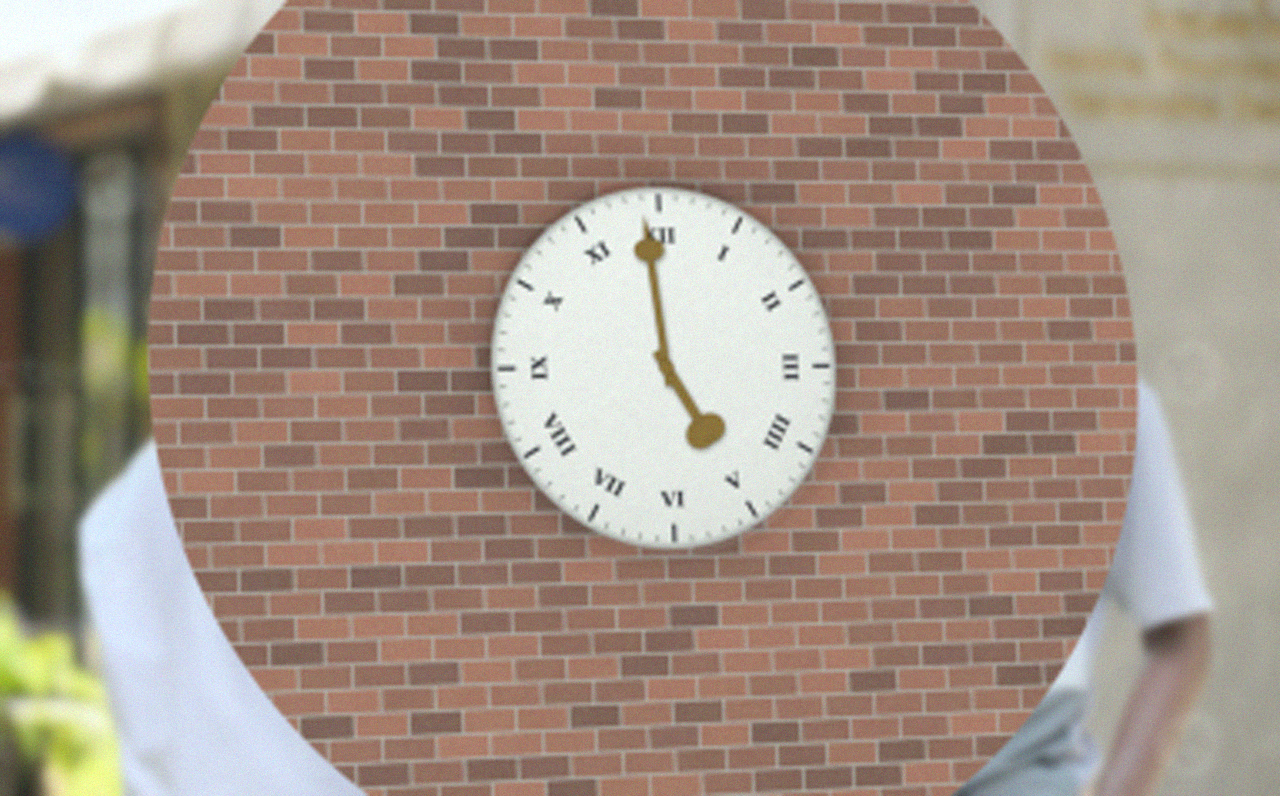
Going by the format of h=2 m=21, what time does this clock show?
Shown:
h=4 m=59
